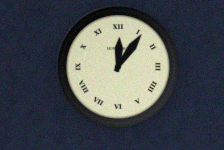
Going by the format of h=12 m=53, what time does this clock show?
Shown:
h=12 m=6
